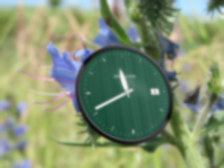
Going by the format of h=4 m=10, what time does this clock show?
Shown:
h=11 m=41
